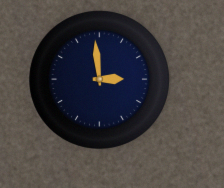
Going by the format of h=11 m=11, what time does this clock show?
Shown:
h=2 m=59
